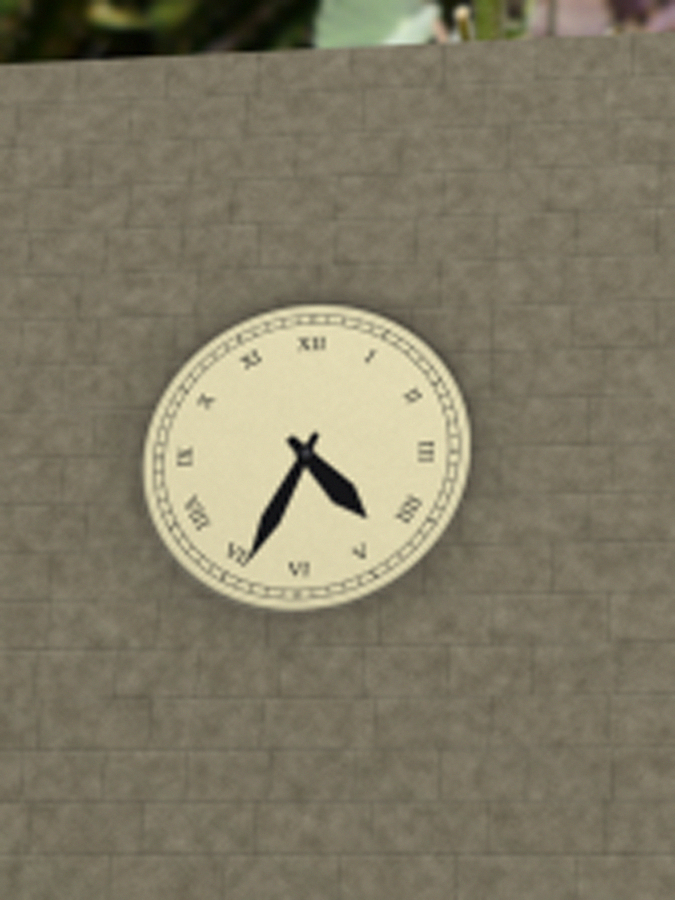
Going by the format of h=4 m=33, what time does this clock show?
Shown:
h=4 m=34
